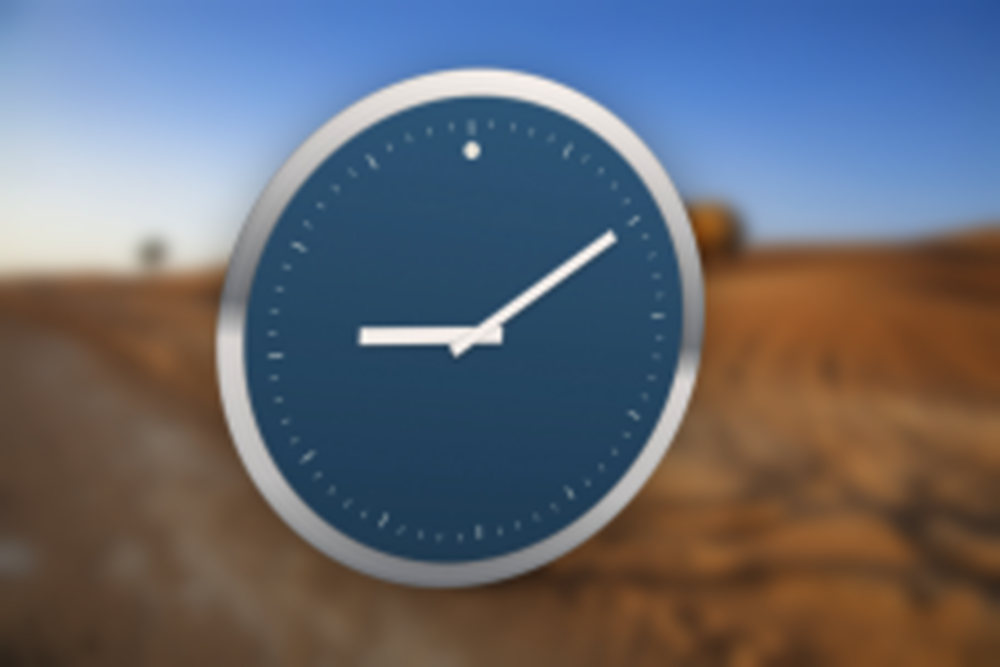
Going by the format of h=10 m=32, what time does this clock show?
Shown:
h=9 m=10
